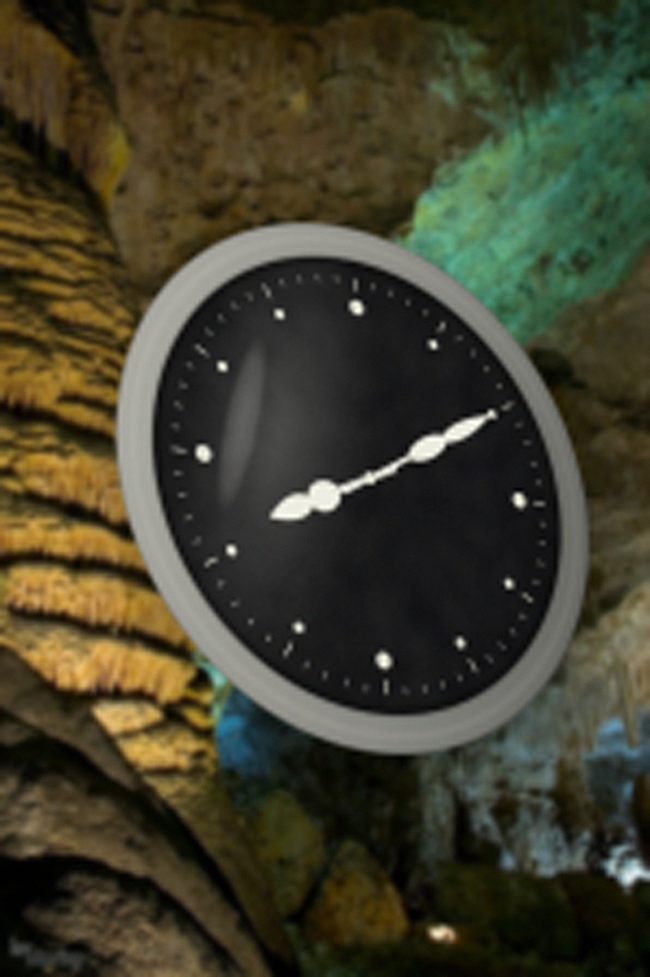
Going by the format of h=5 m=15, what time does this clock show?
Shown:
h=8 m=10
